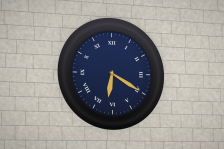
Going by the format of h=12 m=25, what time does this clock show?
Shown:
h=6 m=20
